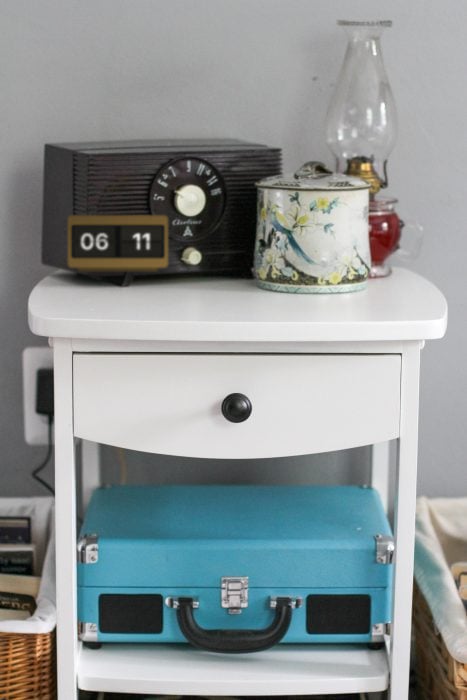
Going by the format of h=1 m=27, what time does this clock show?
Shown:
h=6 m=11
